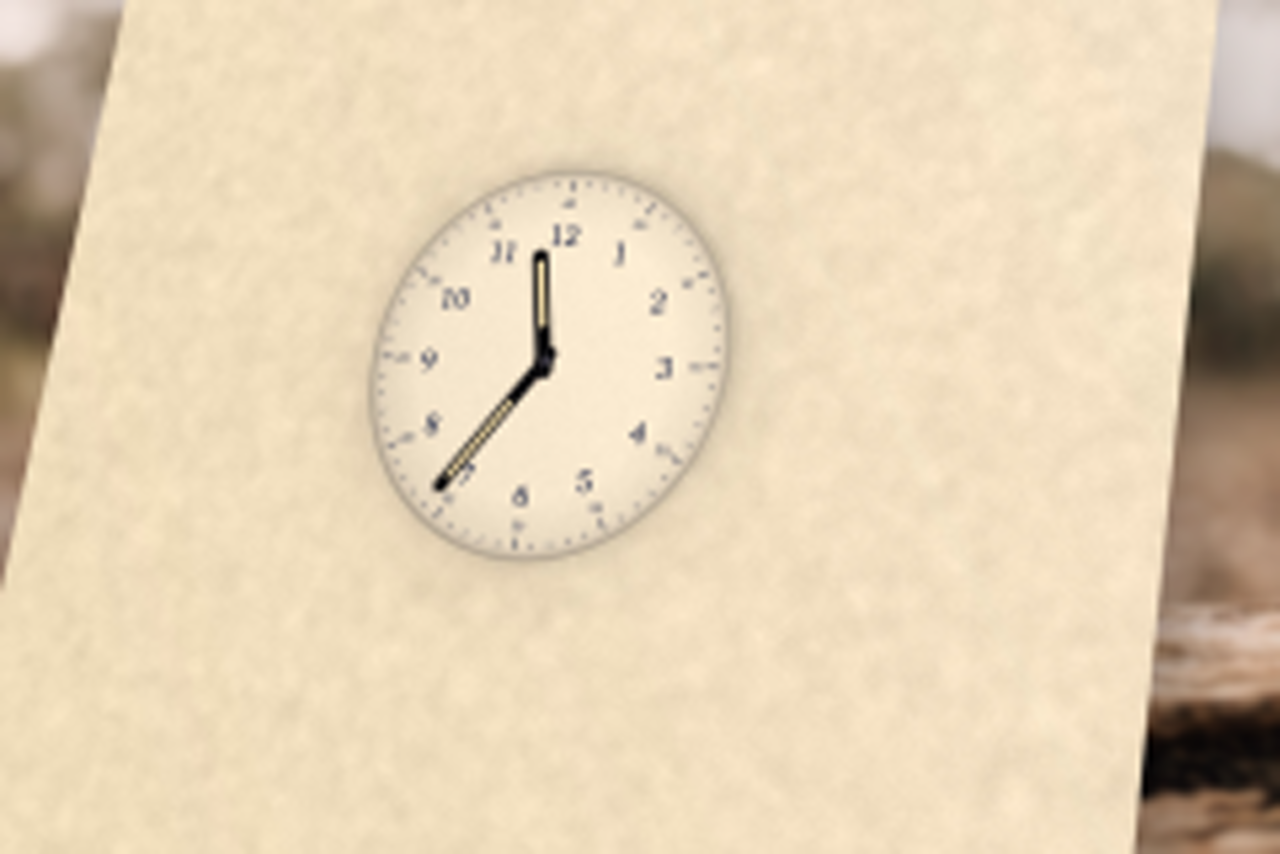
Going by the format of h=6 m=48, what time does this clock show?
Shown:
h=11 m=36
